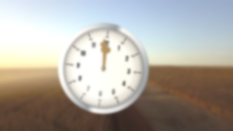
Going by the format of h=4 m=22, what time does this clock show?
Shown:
h=11 m=59
